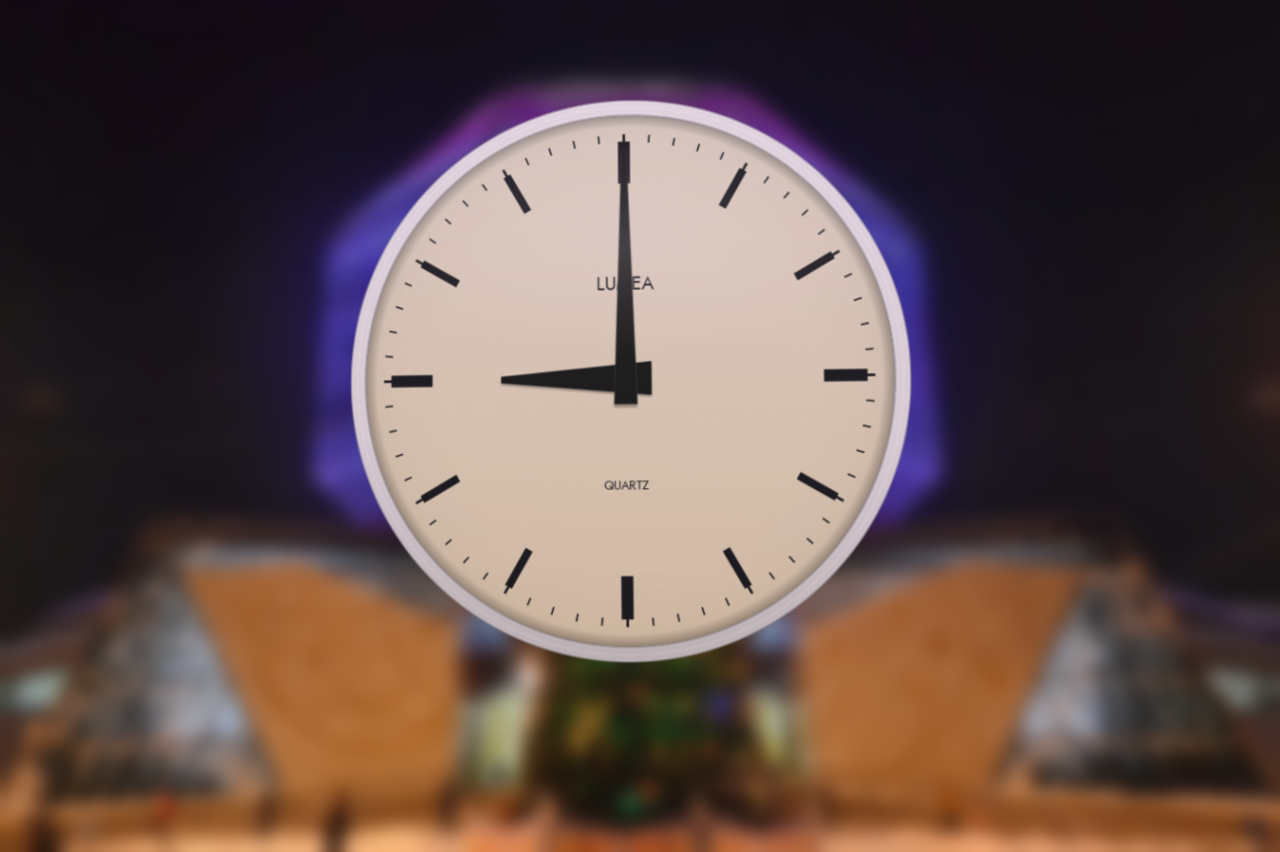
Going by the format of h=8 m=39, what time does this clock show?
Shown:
h=9 m=0
